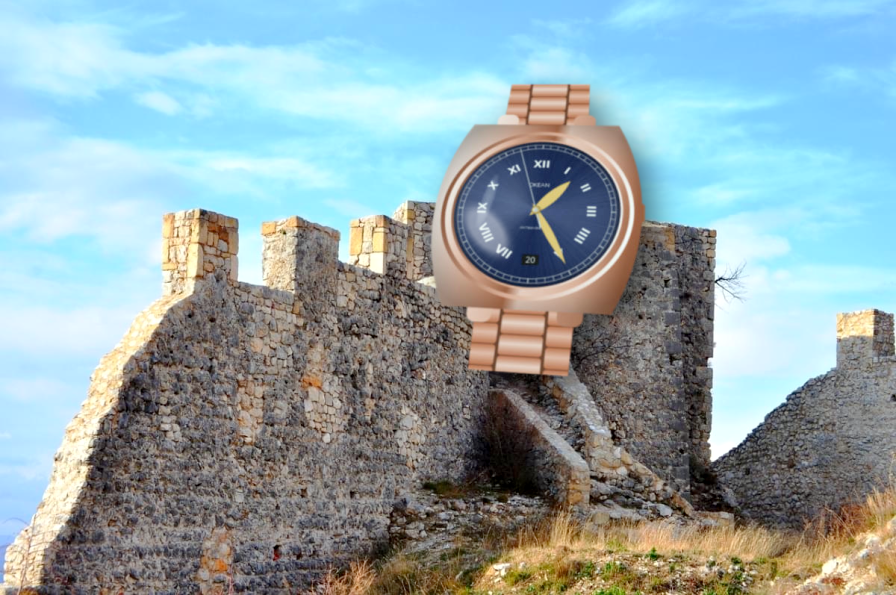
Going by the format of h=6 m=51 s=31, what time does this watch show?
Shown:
h=1 m=24 s=57
